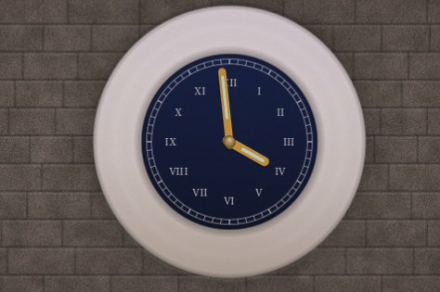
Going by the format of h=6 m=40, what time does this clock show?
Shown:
h=3 m=59
